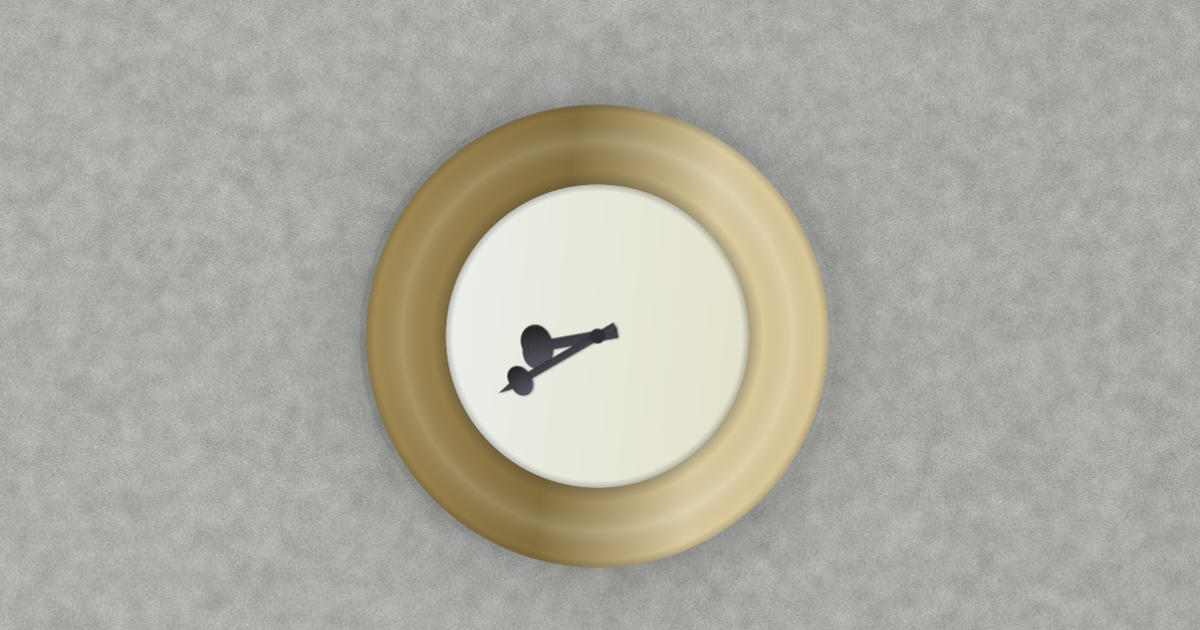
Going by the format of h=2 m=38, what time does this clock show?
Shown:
h=8 m=40
